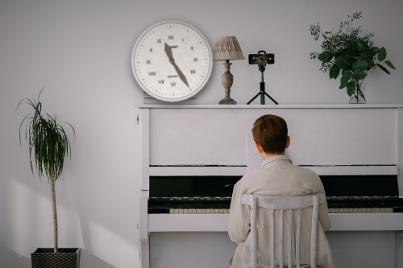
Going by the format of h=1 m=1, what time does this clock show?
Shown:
h=11 m=25
